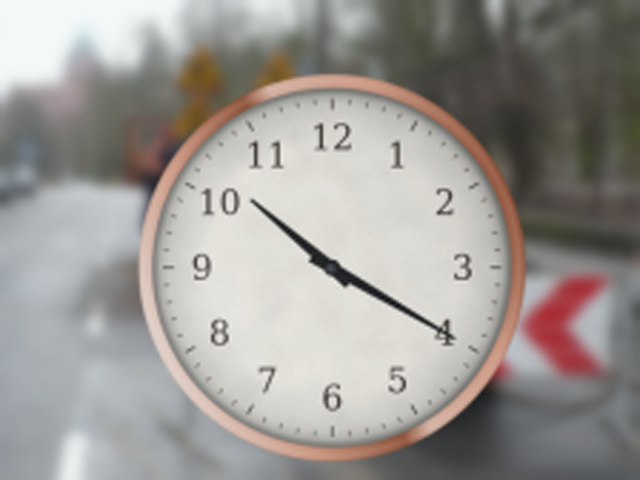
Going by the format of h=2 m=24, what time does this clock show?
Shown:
h=10 m=20
